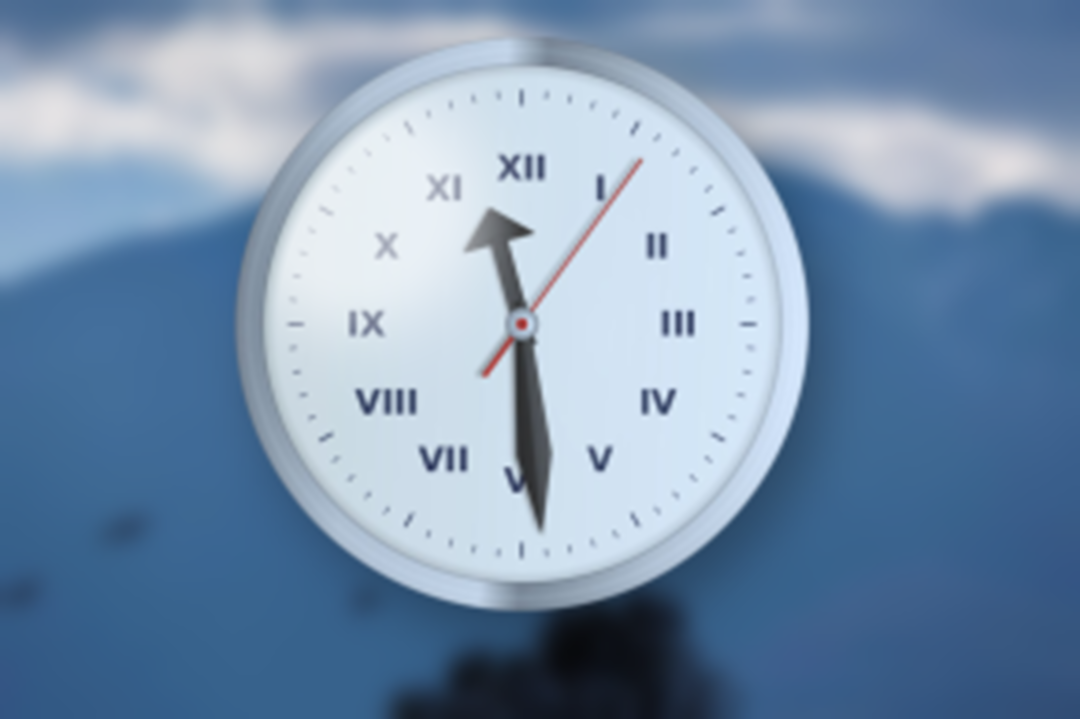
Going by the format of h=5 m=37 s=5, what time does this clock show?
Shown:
h=11 m=29 s=6
